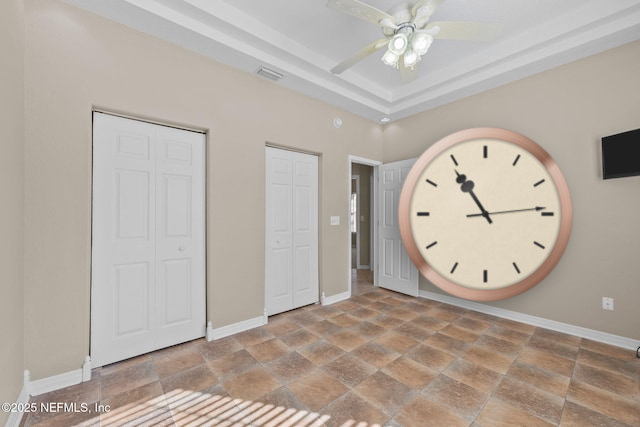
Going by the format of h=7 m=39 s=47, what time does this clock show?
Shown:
h=10 m=54 s=14
